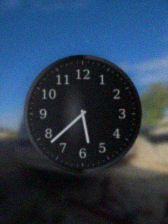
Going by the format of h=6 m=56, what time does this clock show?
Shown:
h=5 m=38
